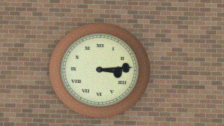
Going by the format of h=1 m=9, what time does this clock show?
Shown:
h=3 m=14
